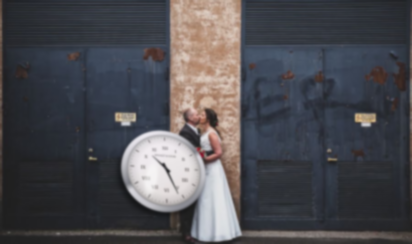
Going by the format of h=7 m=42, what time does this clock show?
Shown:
h=10 m=26
